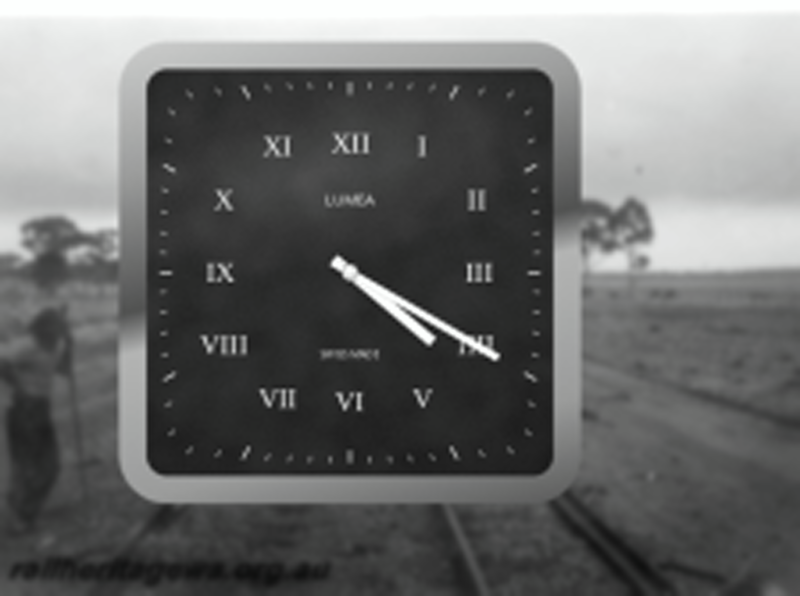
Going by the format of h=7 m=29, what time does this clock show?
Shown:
h=4 m=20
